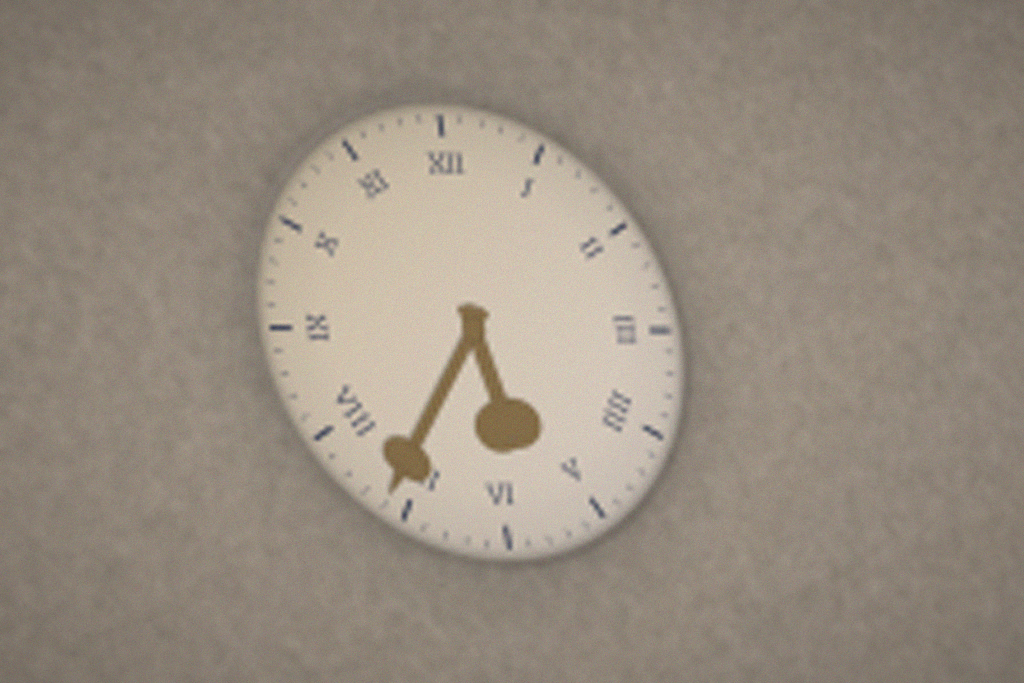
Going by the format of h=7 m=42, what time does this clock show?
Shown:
h=5 m=36
